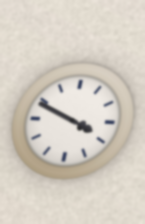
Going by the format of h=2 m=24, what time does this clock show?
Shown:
h=3 m=49
